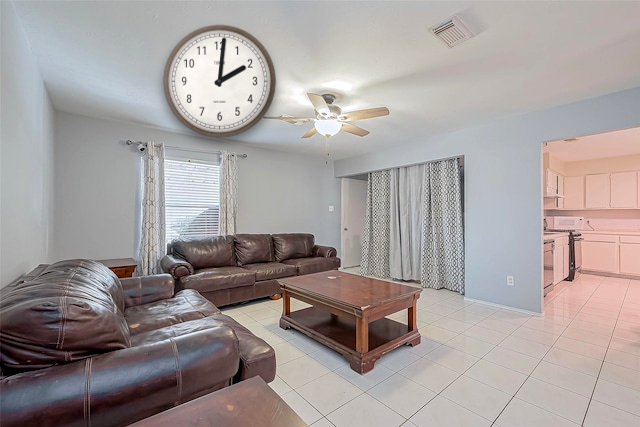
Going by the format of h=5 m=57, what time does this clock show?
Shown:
h=2 m=1
